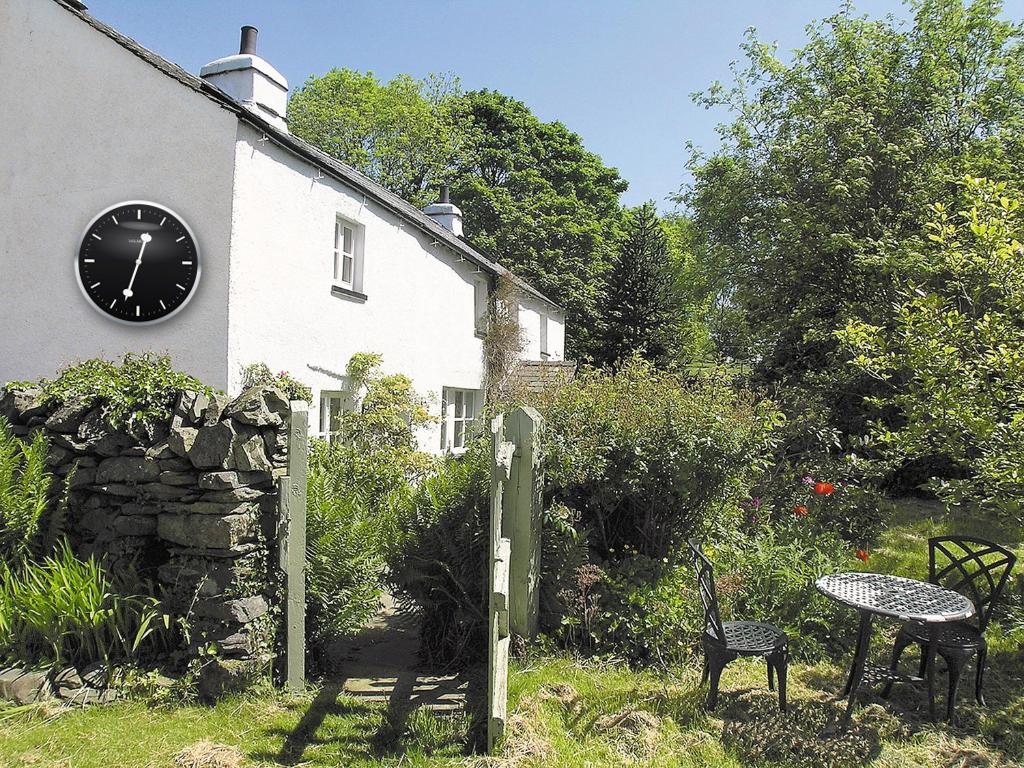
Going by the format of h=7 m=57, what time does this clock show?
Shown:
h=12 m=33
